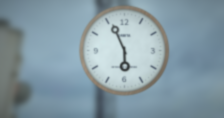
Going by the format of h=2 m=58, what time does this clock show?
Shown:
h=5 m=56
